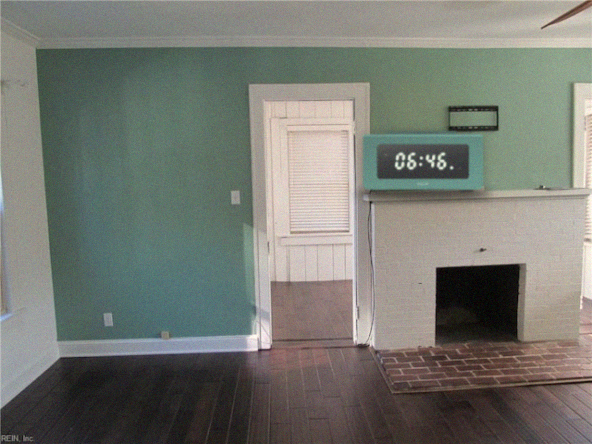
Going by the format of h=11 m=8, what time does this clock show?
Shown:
h=6 m=46
